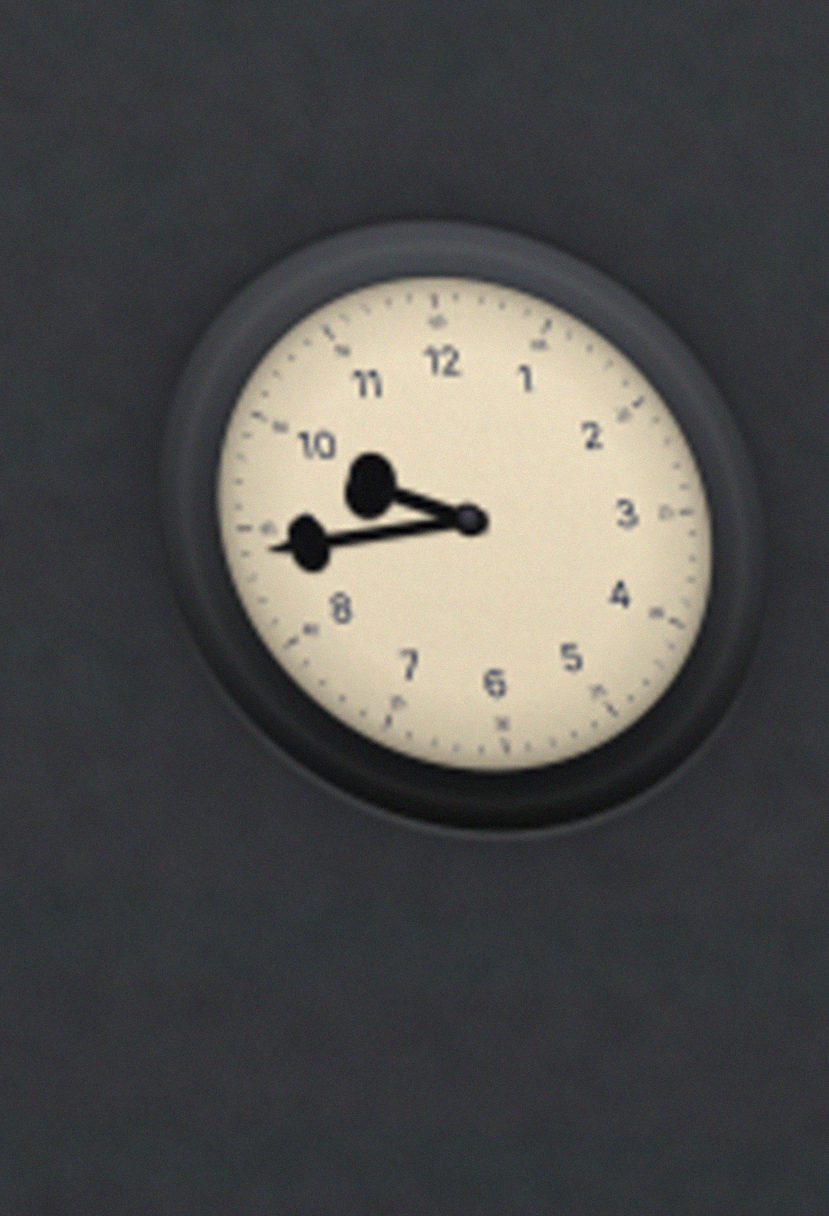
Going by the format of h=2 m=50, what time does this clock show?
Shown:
h=9 m=44
